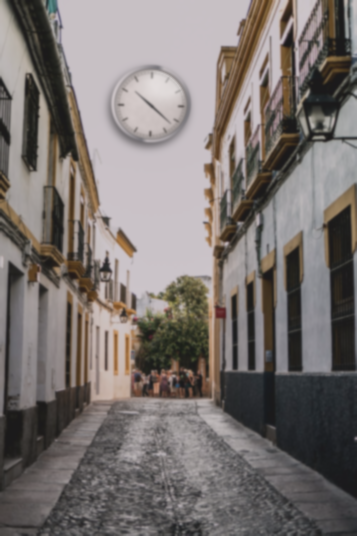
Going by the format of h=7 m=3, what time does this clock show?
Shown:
h=10 m=22
